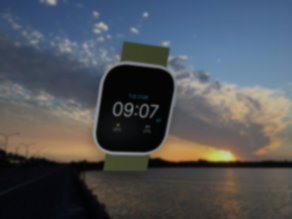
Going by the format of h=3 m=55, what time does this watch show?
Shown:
h=9 m=7
